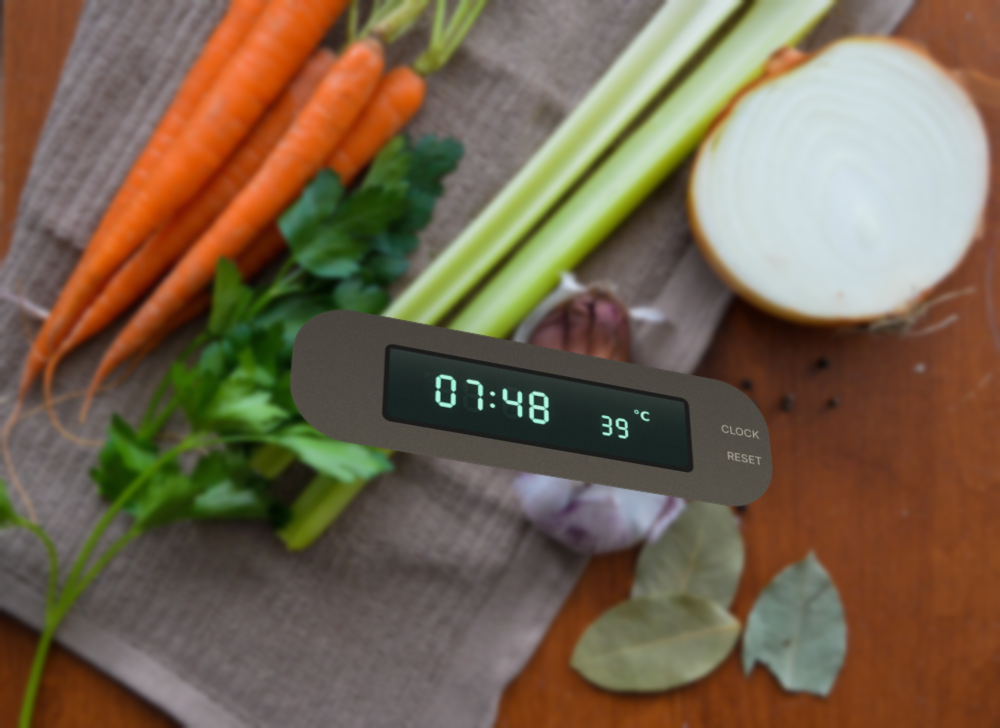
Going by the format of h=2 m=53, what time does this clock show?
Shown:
h=7 m=48
